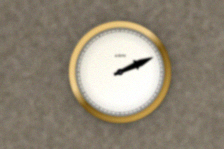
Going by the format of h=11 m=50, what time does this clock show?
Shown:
h=2 m=11
